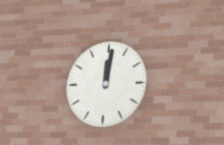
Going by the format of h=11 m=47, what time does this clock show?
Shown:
h=12 m=1
